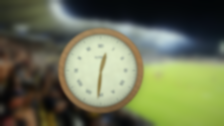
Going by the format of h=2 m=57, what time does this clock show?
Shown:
h=12 m=31
